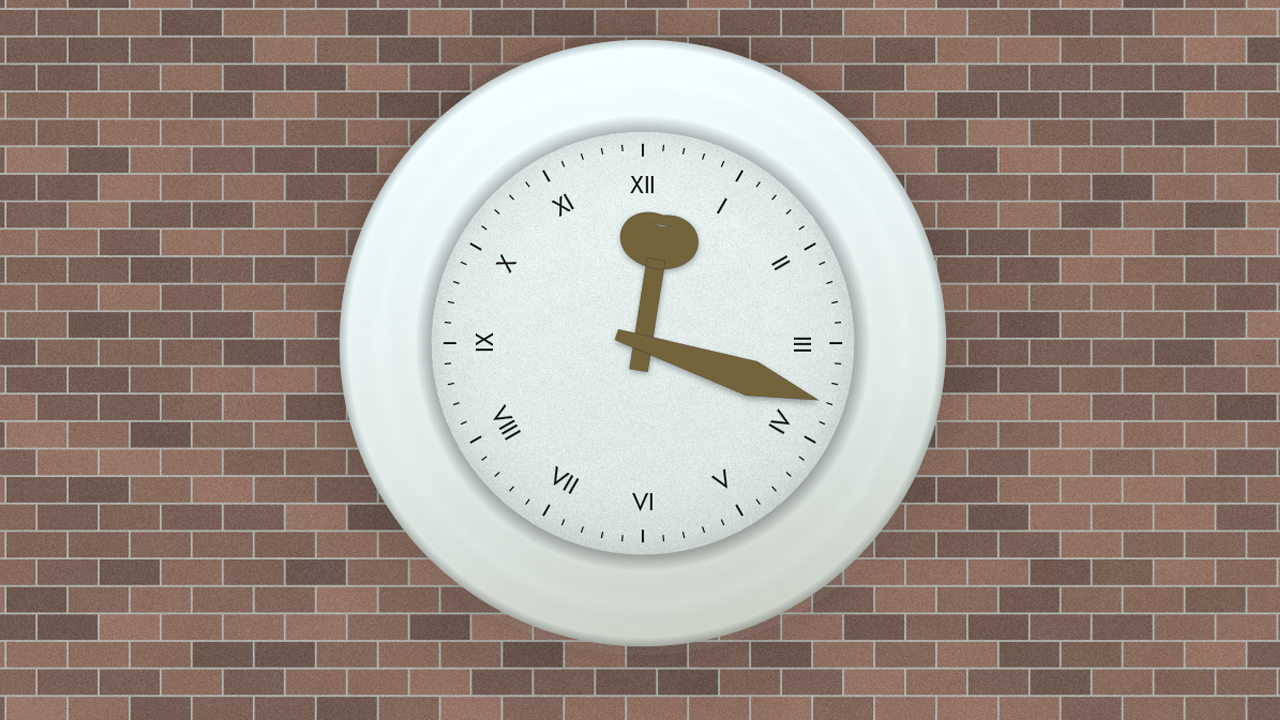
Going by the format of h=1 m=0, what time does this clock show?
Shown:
h=12 m=18
